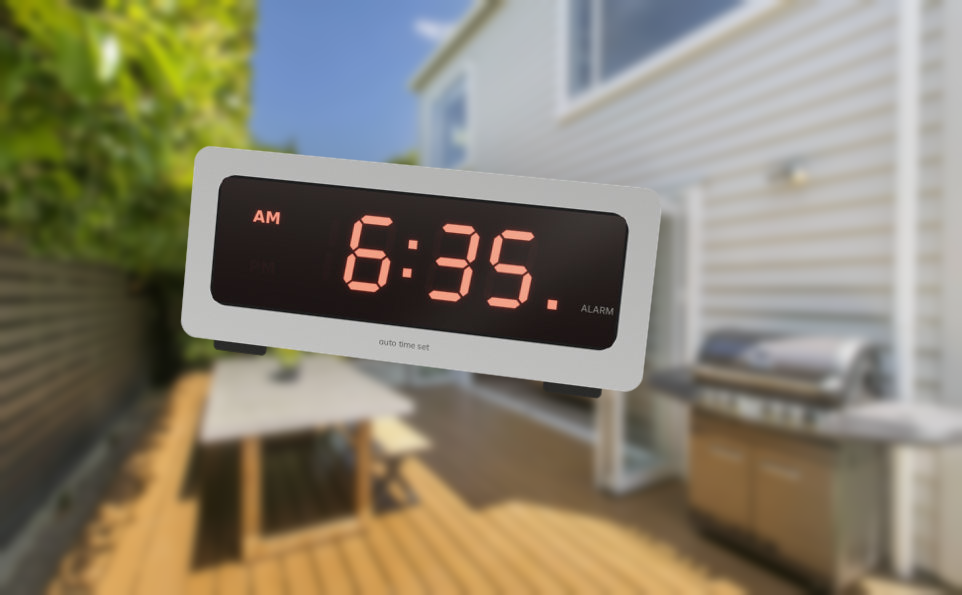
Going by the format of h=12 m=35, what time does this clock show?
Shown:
h=6 m=35
